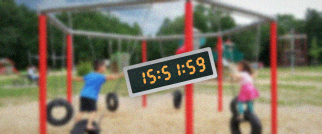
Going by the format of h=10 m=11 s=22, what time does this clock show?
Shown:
h=15 m=51 s=59
